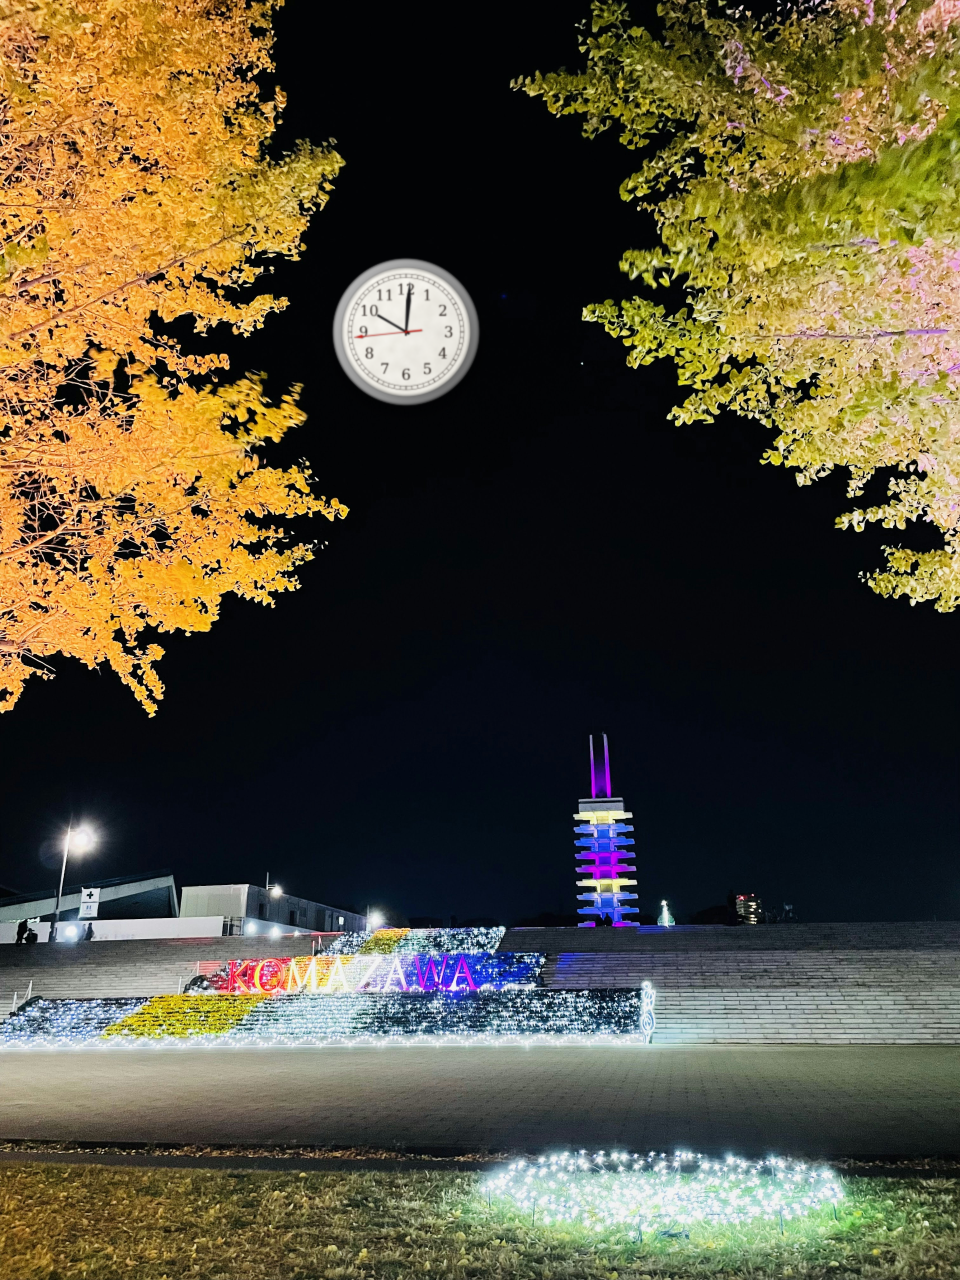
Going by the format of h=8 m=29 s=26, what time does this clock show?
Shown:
h=10 m=0 s=44
